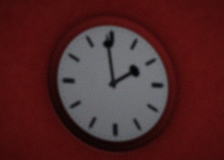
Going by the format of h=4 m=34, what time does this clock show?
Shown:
h=1 m=59
